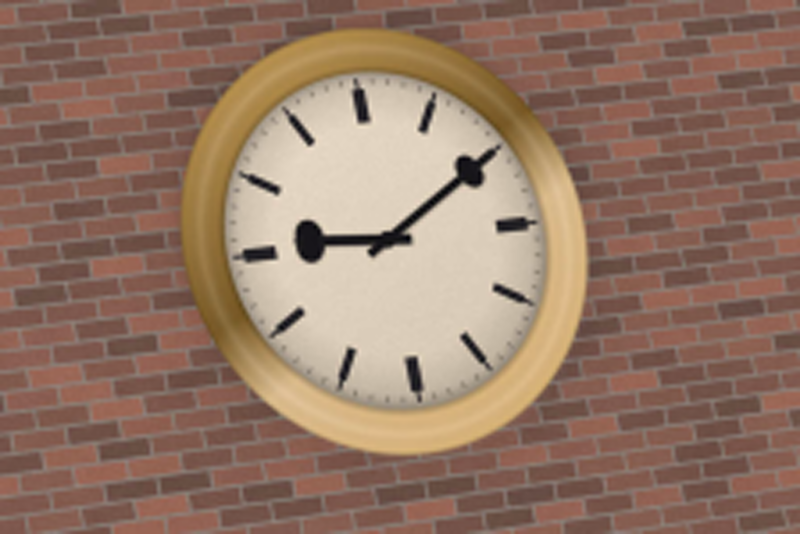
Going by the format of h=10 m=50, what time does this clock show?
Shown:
h=9 m=10
